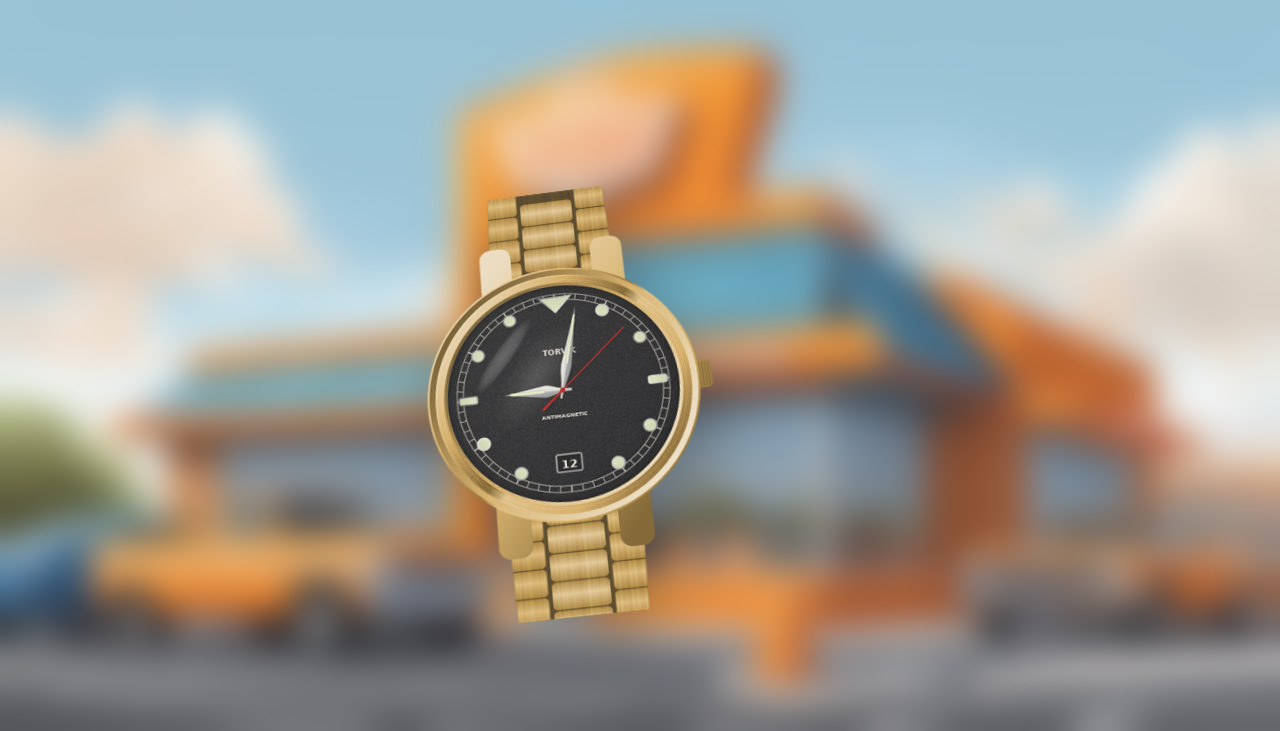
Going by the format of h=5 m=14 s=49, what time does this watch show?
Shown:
h=9 m=2 s=8
